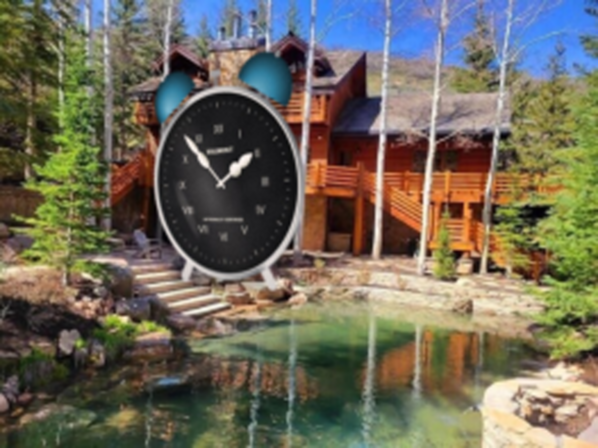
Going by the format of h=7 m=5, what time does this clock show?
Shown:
h=1 m=53
